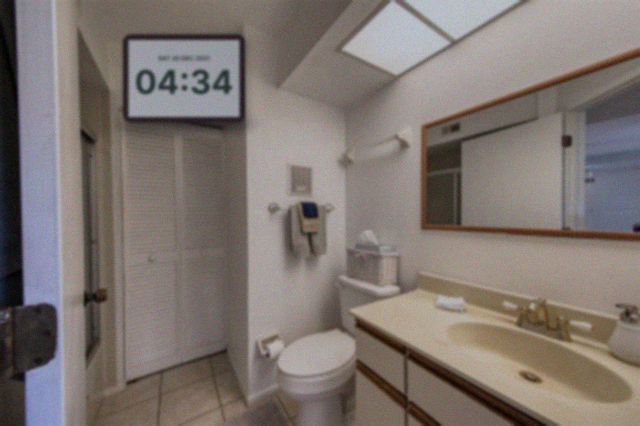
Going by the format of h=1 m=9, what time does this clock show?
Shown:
h=4 m=34
